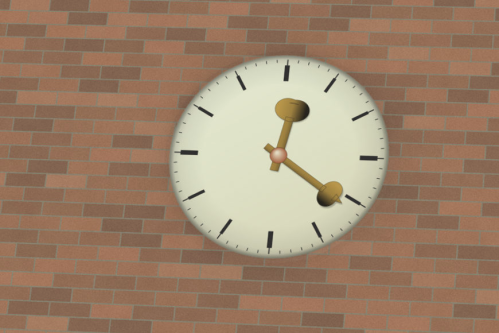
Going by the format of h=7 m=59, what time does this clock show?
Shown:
h=12 m=21
